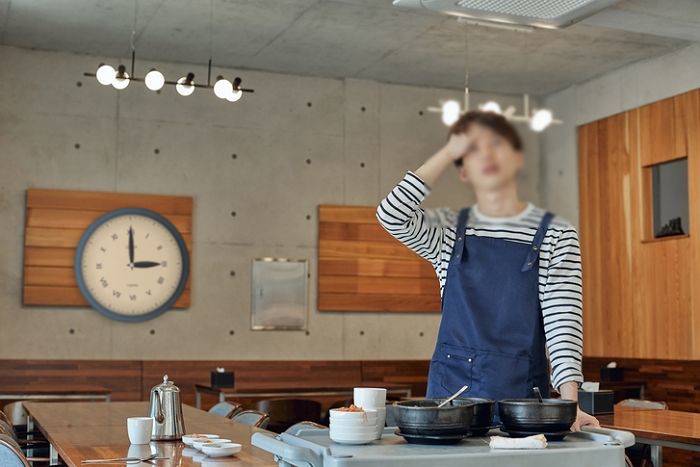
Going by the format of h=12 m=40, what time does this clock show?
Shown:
h=3 m=0
